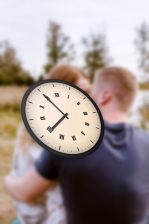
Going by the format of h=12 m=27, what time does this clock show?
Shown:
h=7 m=55
